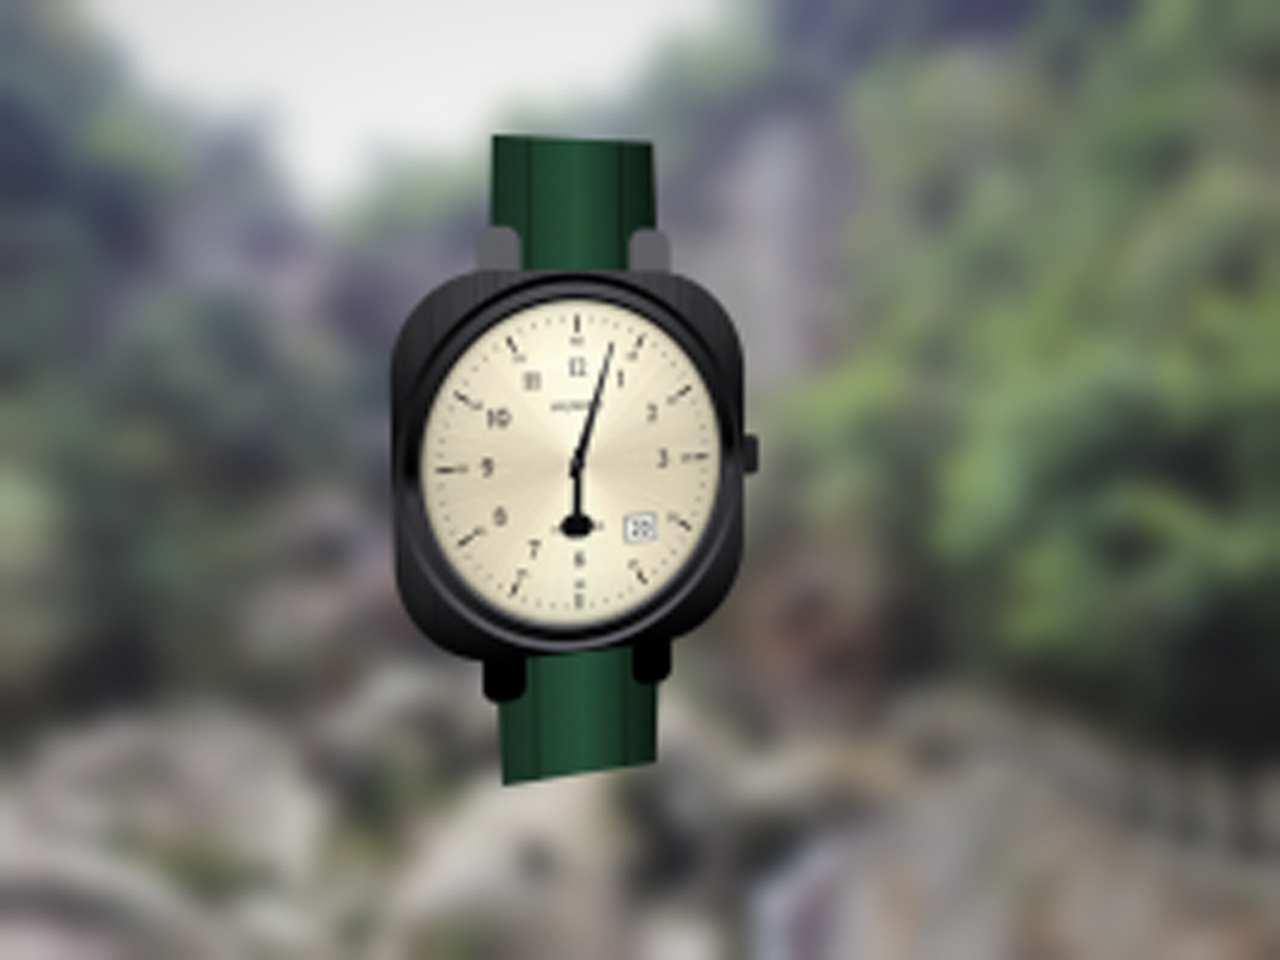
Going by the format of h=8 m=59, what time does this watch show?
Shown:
h=6 m=3
